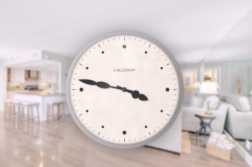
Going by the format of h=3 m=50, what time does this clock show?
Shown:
h=3 m=47
